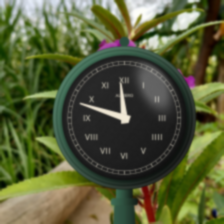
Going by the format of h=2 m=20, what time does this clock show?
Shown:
h=11 m=48
